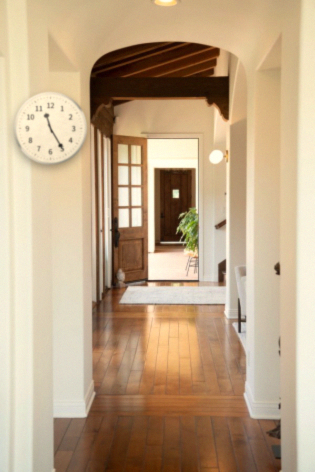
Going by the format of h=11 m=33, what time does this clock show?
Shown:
h=11 m=25
